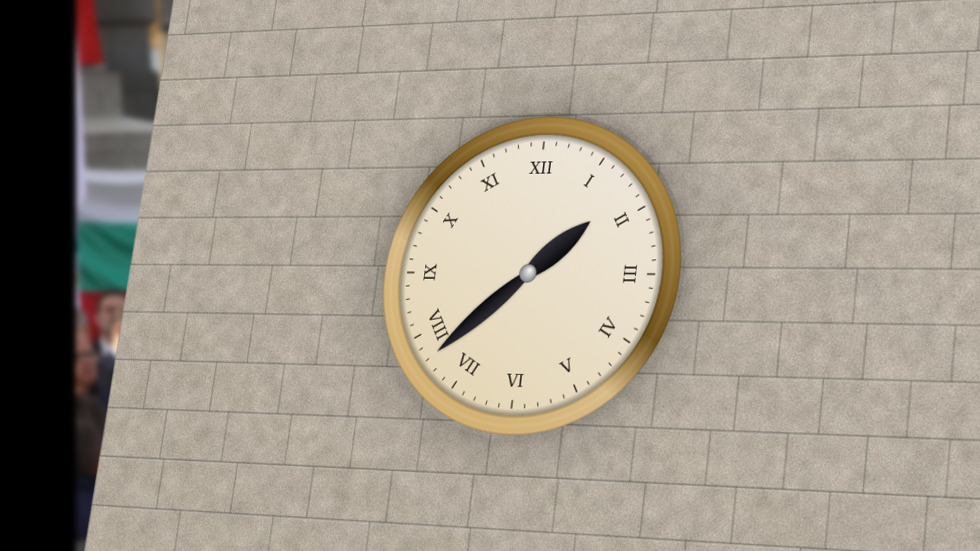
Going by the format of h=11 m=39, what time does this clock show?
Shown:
h=1 m=38
